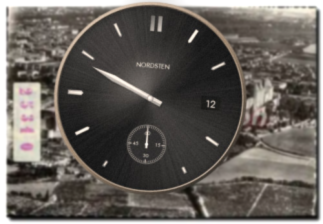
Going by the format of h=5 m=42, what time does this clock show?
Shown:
h=9 m=49
